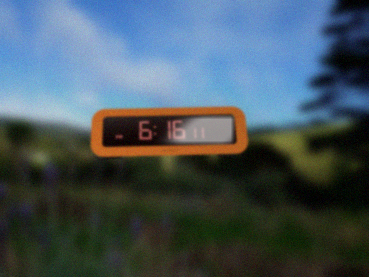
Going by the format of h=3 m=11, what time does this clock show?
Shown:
h=6 m=16
